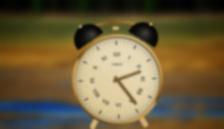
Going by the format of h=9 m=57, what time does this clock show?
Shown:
h=2 m=24
